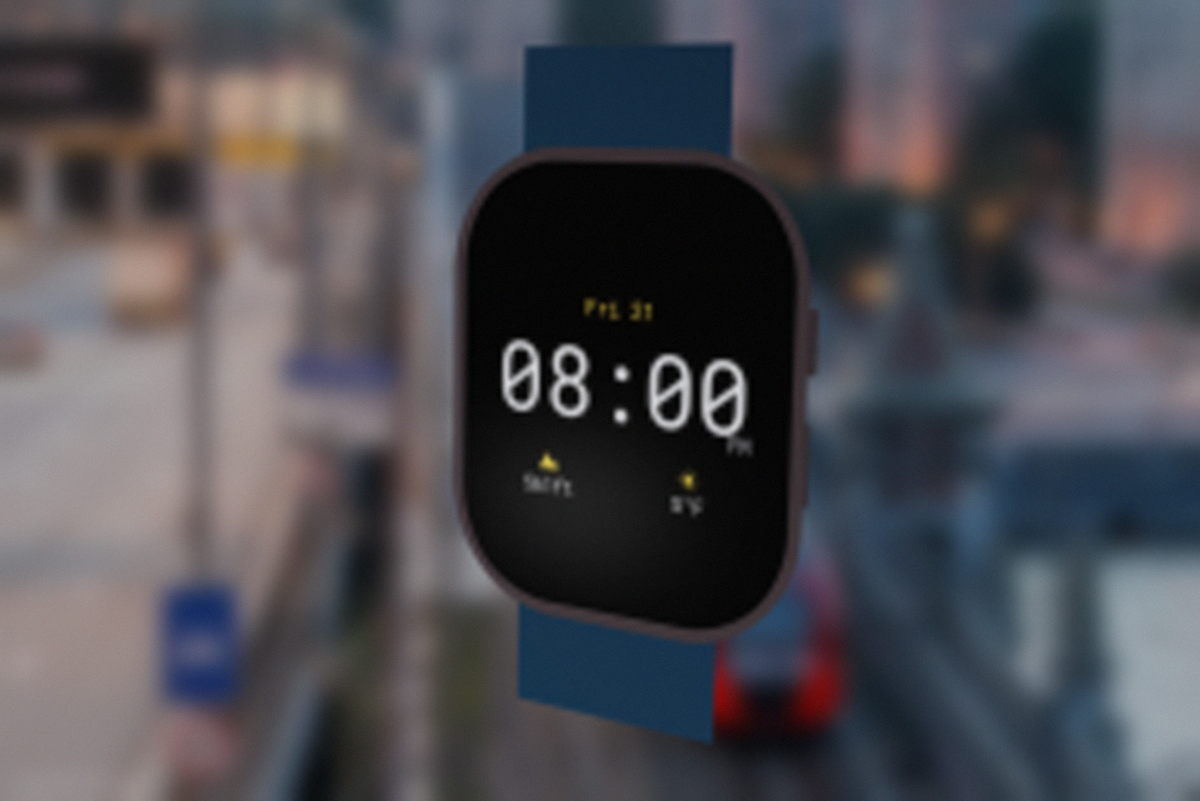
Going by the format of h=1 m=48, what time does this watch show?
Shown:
h=8 m=0
